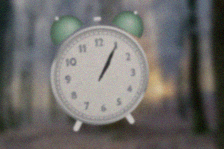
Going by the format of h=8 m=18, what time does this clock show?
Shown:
h=1 m=5
